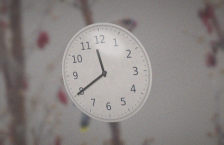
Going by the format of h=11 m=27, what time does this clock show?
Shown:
h=11 m=40
